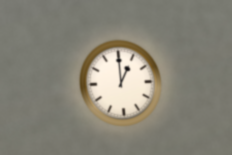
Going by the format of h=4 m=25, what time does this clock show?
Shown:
h=1 m=0
